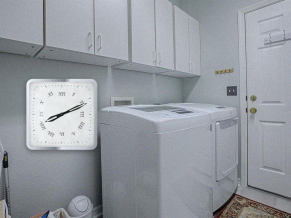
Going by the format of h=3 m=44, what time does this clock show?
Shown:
h=8 m=11
